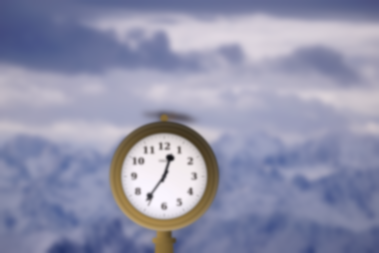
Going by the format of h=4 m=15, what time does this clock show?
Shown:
h=12 m=36
